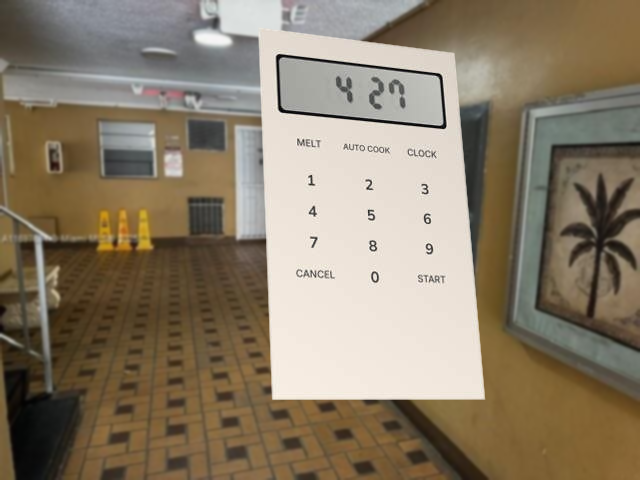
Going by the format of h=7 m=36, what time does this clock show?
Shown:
h=4 m=27
